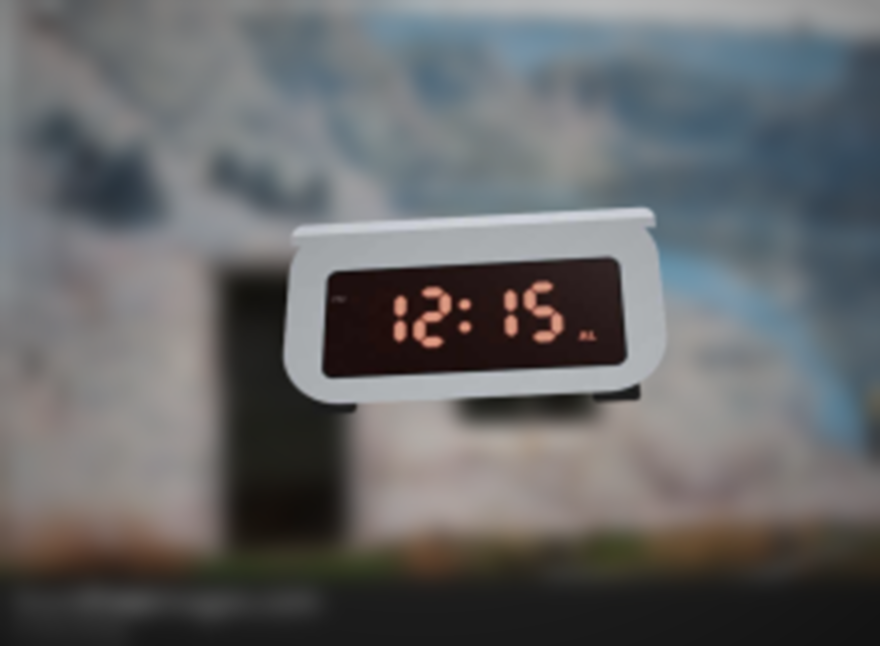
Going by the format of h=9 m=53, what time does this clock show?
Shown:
h=12 m=15
